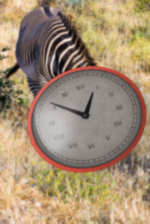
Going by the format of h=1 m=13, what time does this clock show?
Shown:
h=12 m=51
